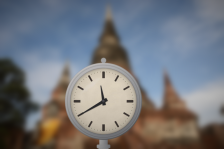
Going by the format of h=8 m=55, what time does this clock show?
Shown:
h=11 m=40
